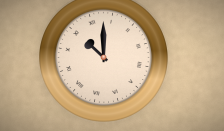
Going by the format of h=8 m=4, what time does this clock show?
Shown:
h=11 m=3
